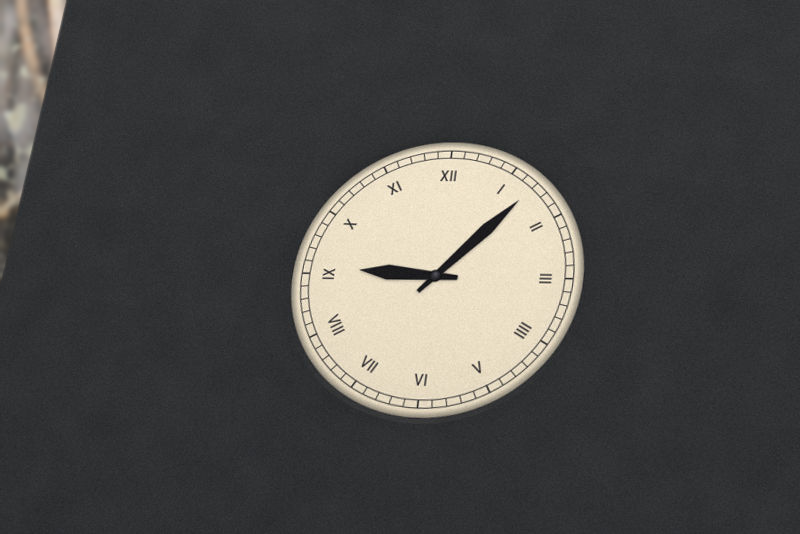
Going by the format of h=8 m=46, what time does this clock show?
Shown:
h=9 m=7
